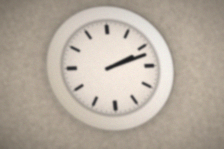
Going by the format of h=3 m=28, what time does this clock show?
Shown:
h=2 m=12
